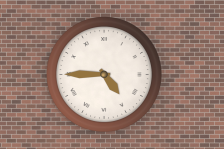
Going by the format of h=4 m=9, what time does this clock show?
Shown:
h=4 m=45
